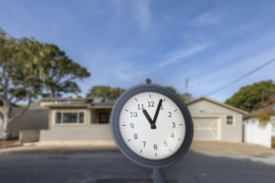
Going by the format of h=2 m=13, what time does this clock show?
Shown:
h=11 m=4
